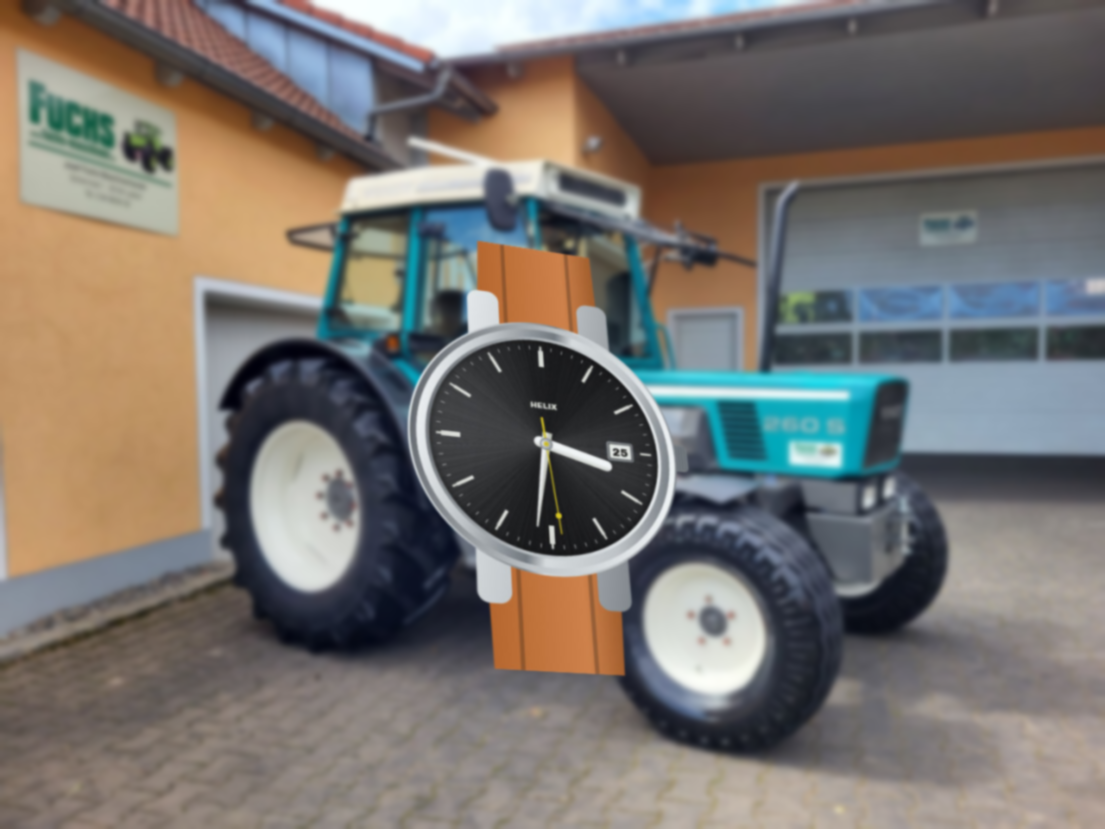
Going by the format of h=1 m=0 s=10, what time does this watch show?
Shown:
h=3 m=31 s=29
